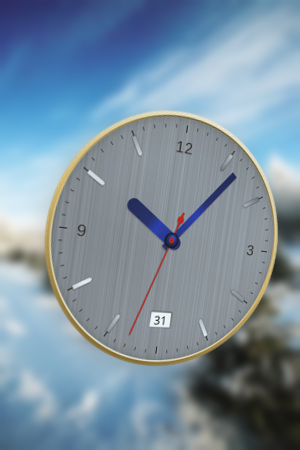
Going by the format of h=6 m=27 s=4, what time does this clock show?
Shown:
h=10 m=6 s=33
